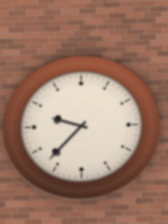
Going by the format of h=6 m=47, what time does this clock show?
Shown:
h=9 m=37
